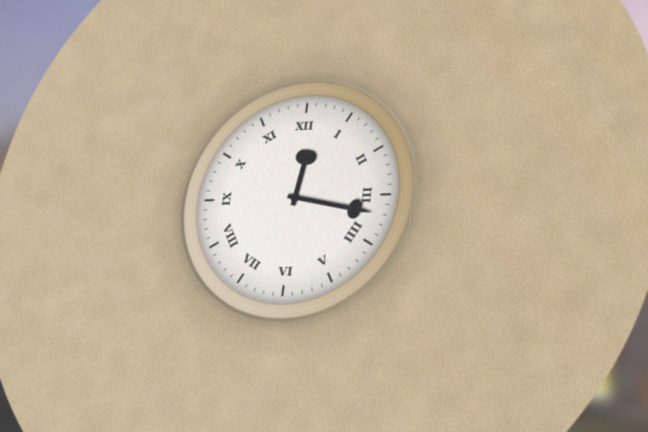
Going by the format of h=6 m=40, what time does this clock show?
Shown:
h=12 m=17
